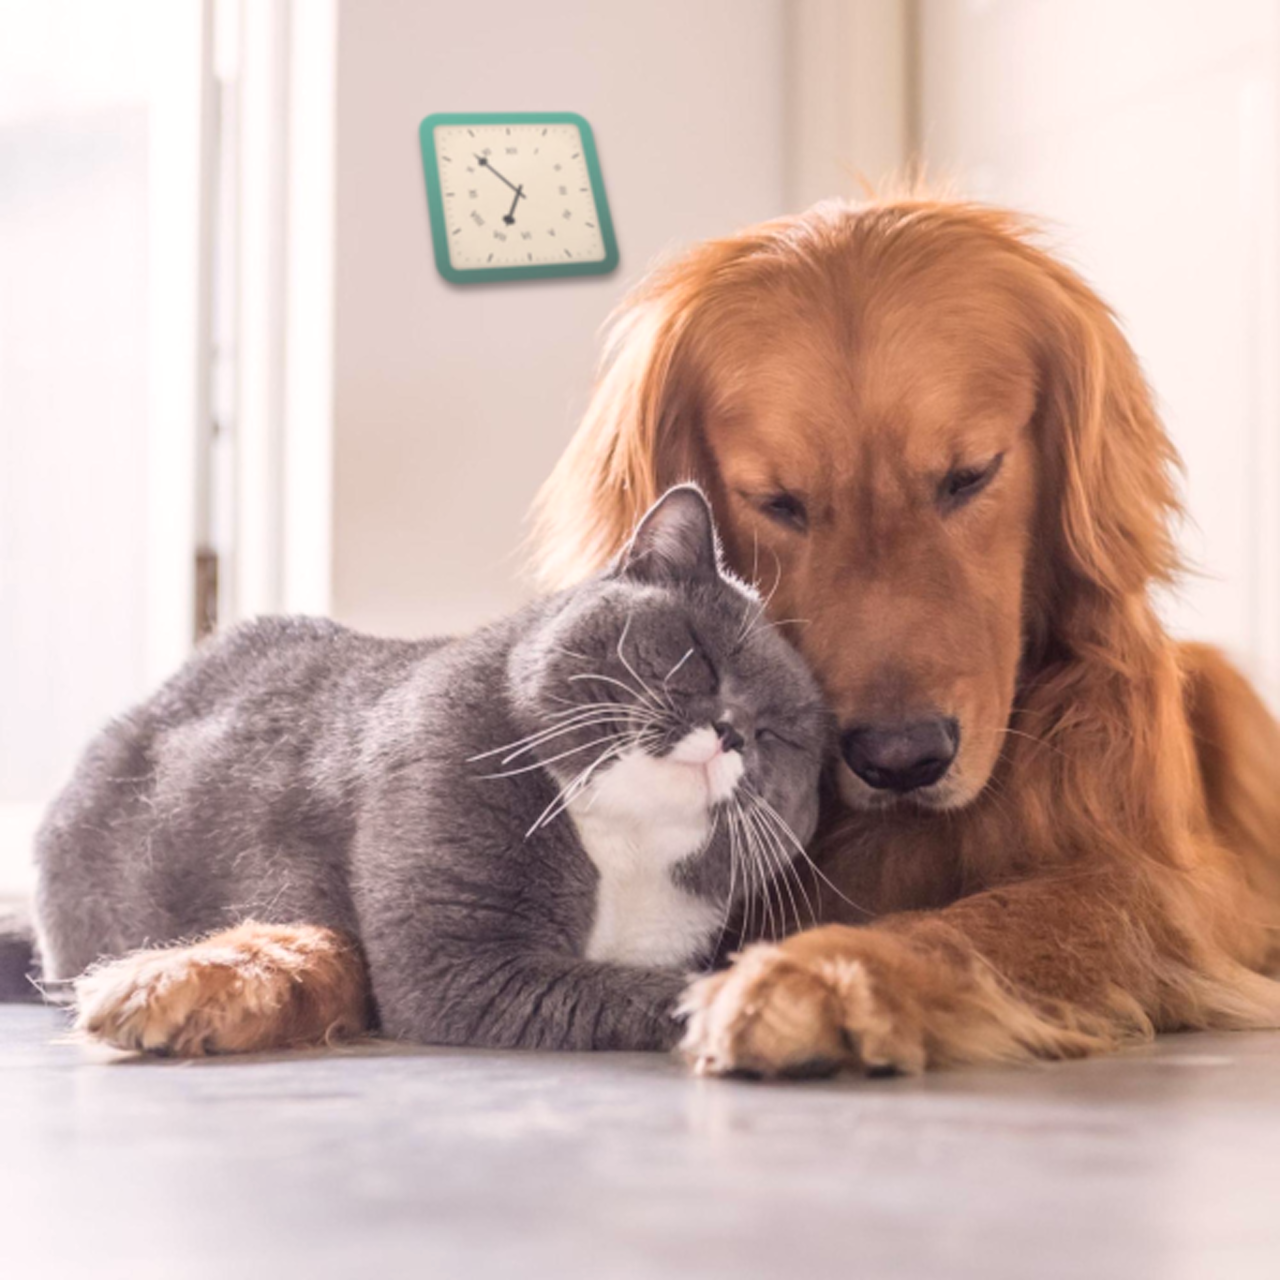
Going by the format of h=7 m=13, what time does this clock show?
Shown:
h=6 m=53
